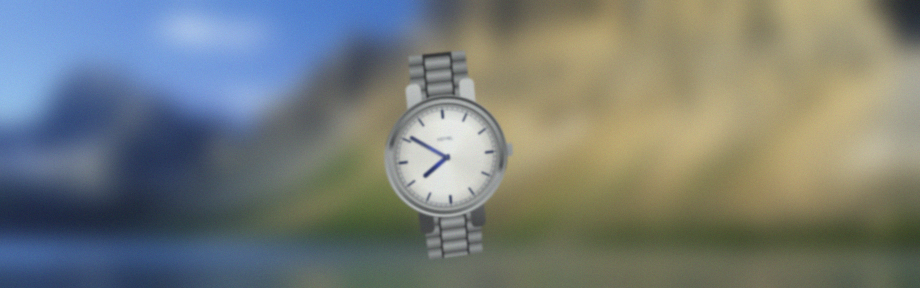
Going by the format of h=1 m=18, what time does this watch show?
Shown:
h=7 m=51
